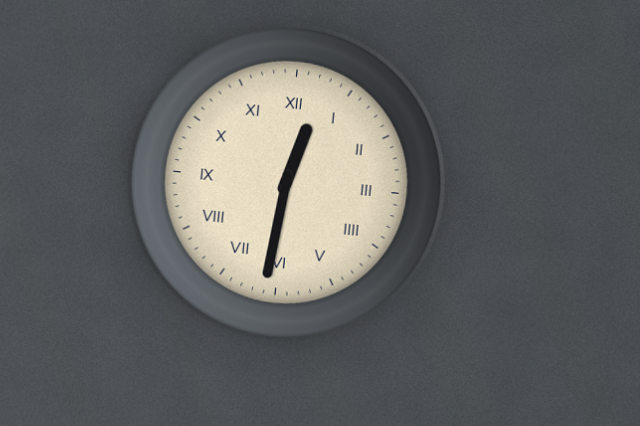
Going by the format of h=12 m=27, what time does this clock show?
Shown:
h=12 m=31
